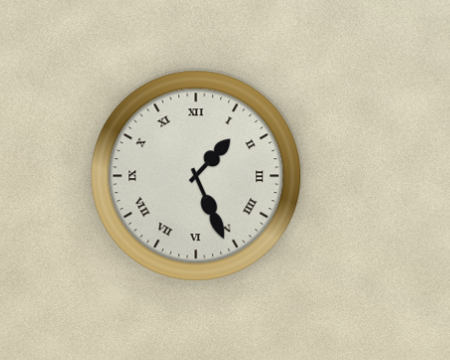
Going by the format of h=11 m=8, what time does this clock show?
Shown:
h=1 m=26
